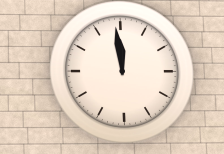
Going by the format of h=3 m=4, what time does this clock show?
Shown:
h=11 m=59
